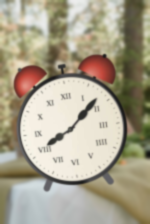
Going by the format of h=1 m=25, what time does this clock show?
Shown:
h=8 m=8
